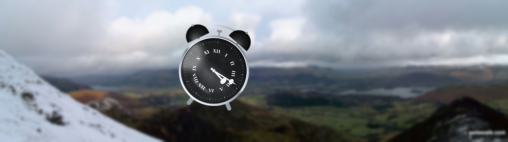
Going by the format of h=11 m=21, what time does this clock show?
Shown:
h=4 m=19
